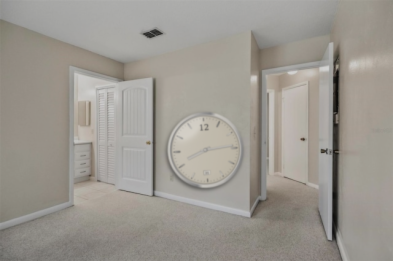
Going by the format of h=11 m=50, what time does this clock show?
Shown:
h=8 m=14
